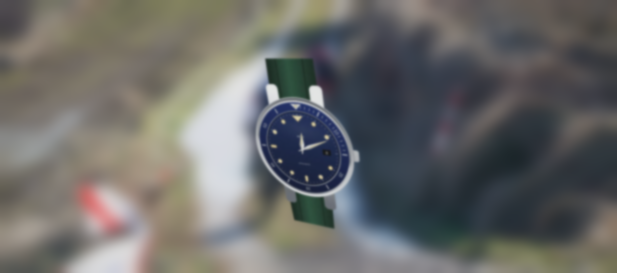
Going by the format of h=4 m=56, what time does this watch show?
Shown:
h=12 m=11
